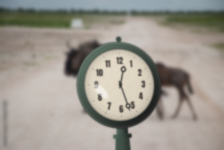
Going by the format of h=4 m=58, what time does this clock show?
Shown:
h=12 m=27
